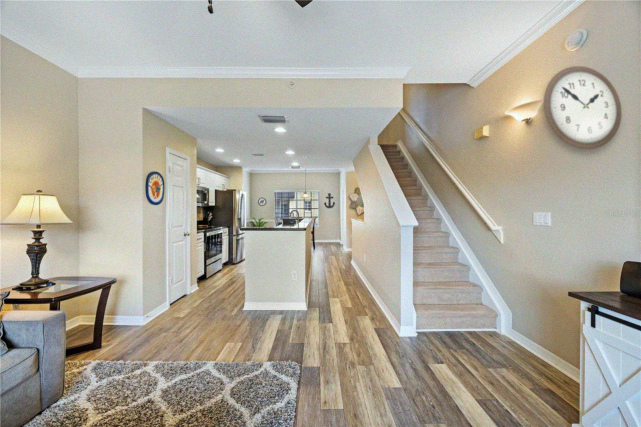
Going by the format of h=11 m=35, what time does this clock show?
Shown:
h=1 m=52
